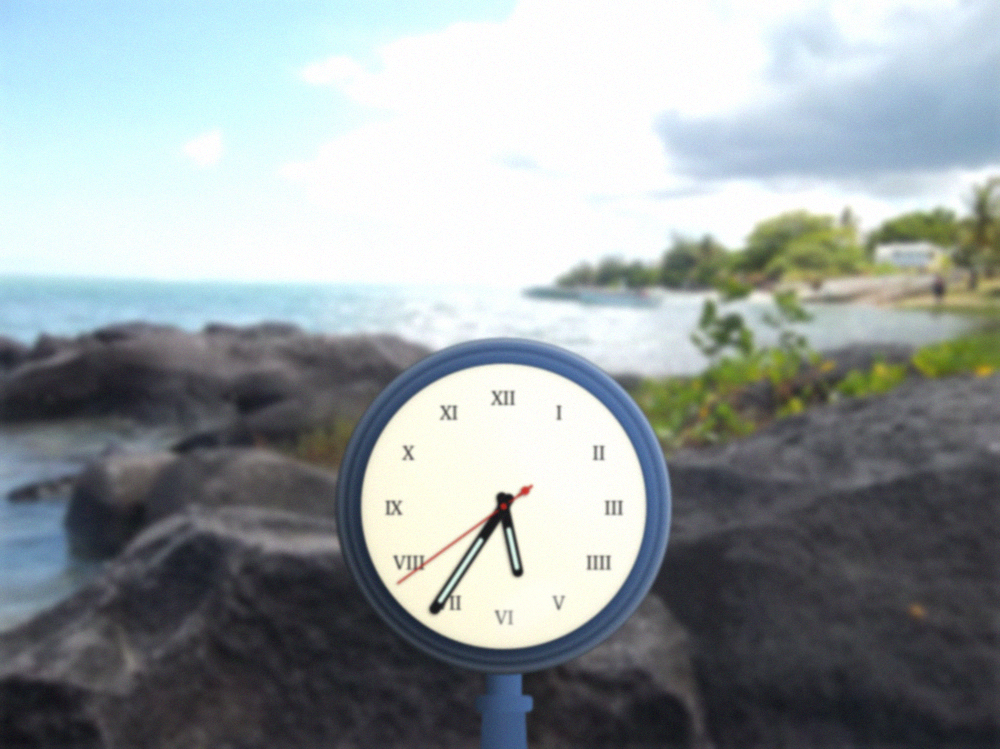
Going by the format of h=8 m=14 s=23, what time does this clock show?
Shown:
h=5 m=35 s=39
